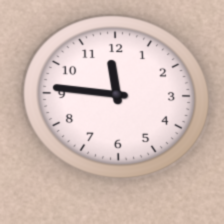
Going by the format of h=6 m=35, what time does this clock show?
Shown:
h=11 m=46
